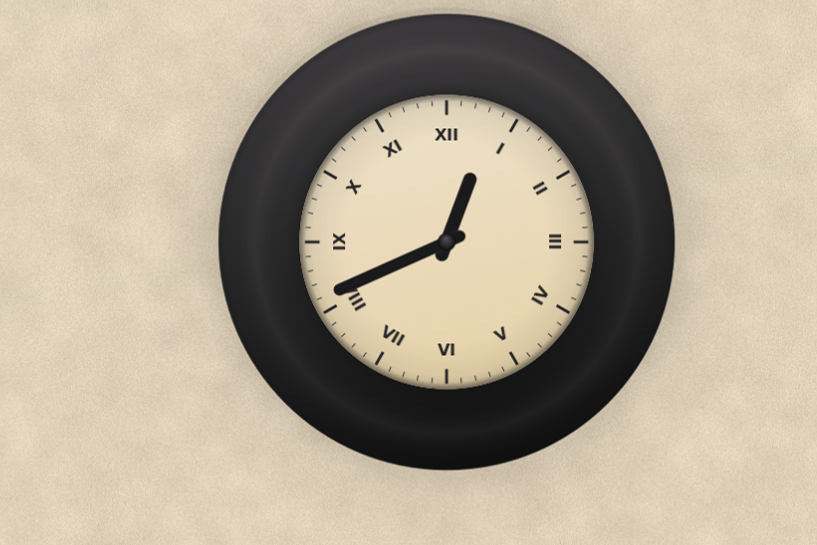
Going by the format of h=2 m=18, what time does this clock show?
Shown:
h=12 m=41
